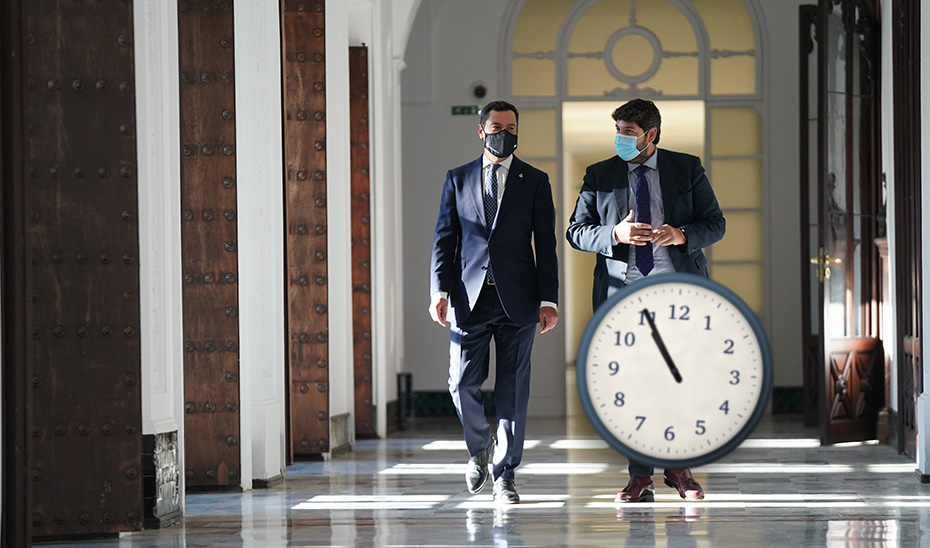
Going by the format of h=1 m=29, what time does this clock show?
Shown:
h=10 m=55
